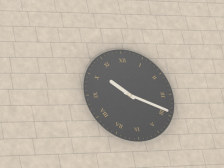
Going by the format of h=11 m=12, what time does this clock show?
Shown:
h=10 m=19
